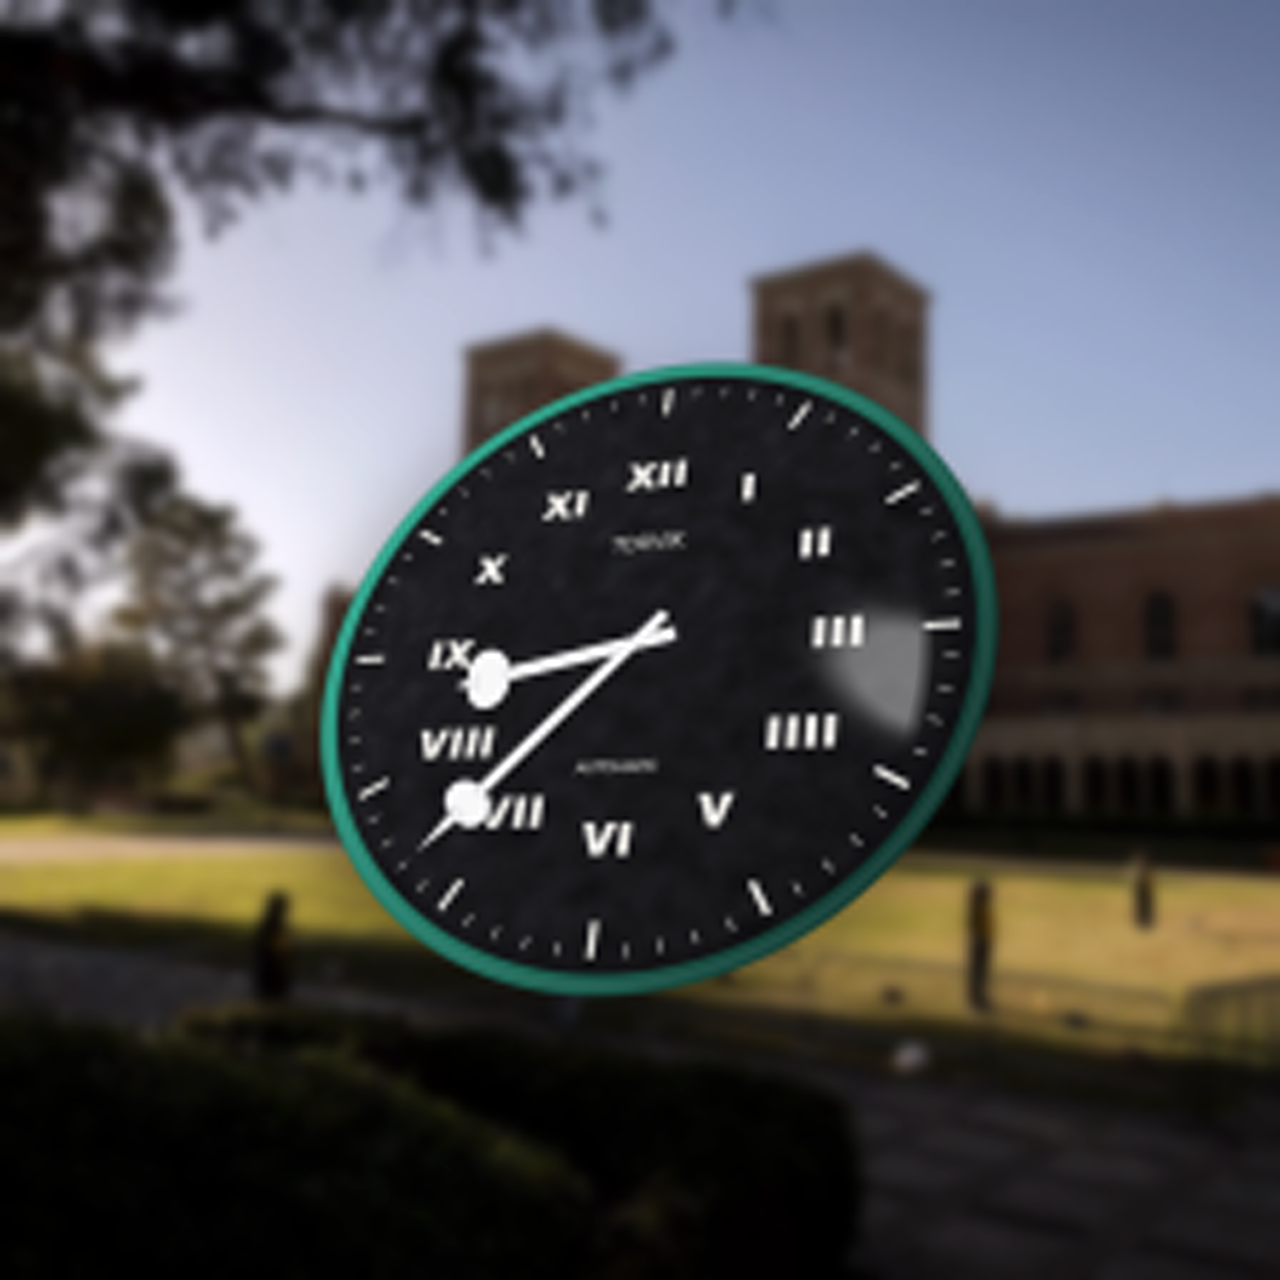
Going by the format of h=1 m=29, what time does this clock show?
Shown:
h=8 m=37
